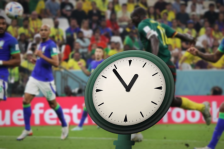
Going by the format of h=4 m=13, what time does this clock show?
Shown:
h=12 m=54
